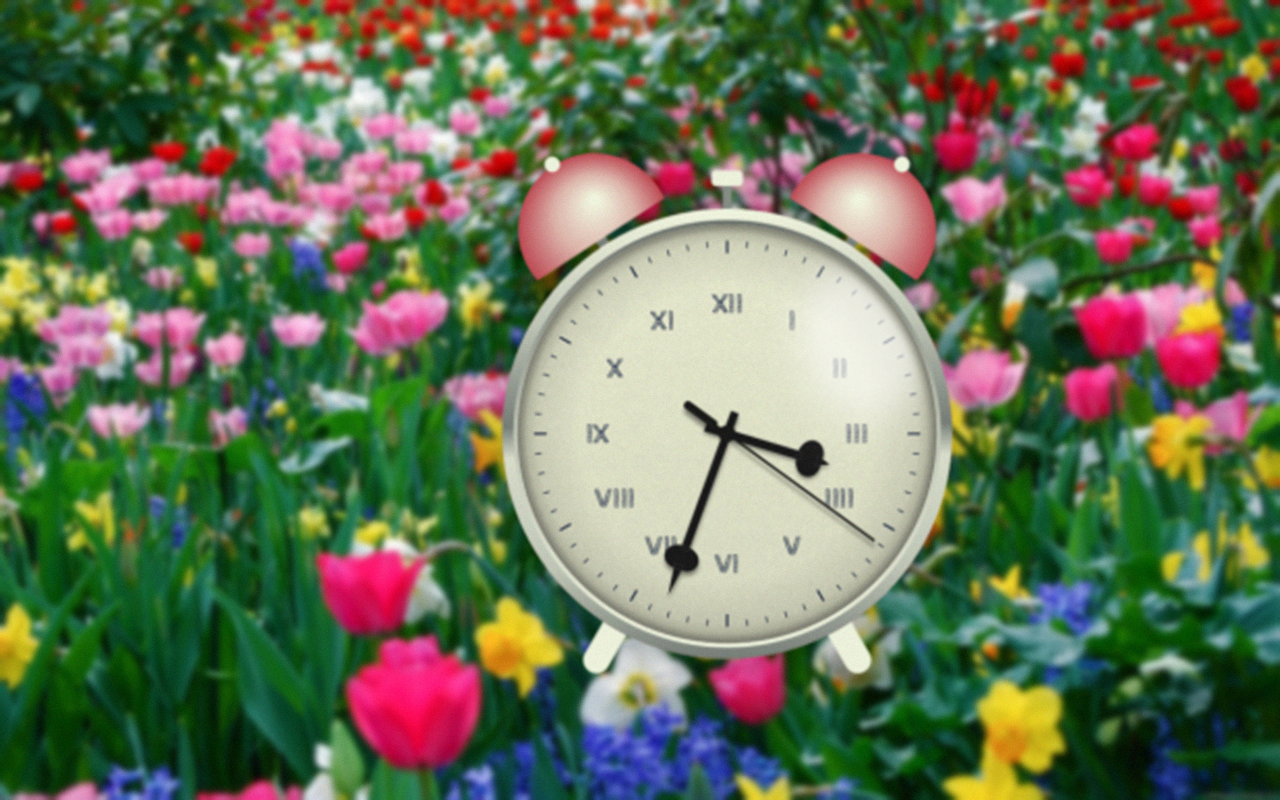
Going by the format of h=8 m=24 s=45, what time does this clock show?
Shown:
h=3 m=33 s=21
